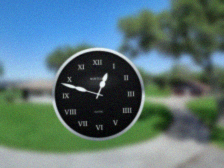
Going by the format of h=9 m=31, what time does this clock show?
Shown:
h=12 m=48
